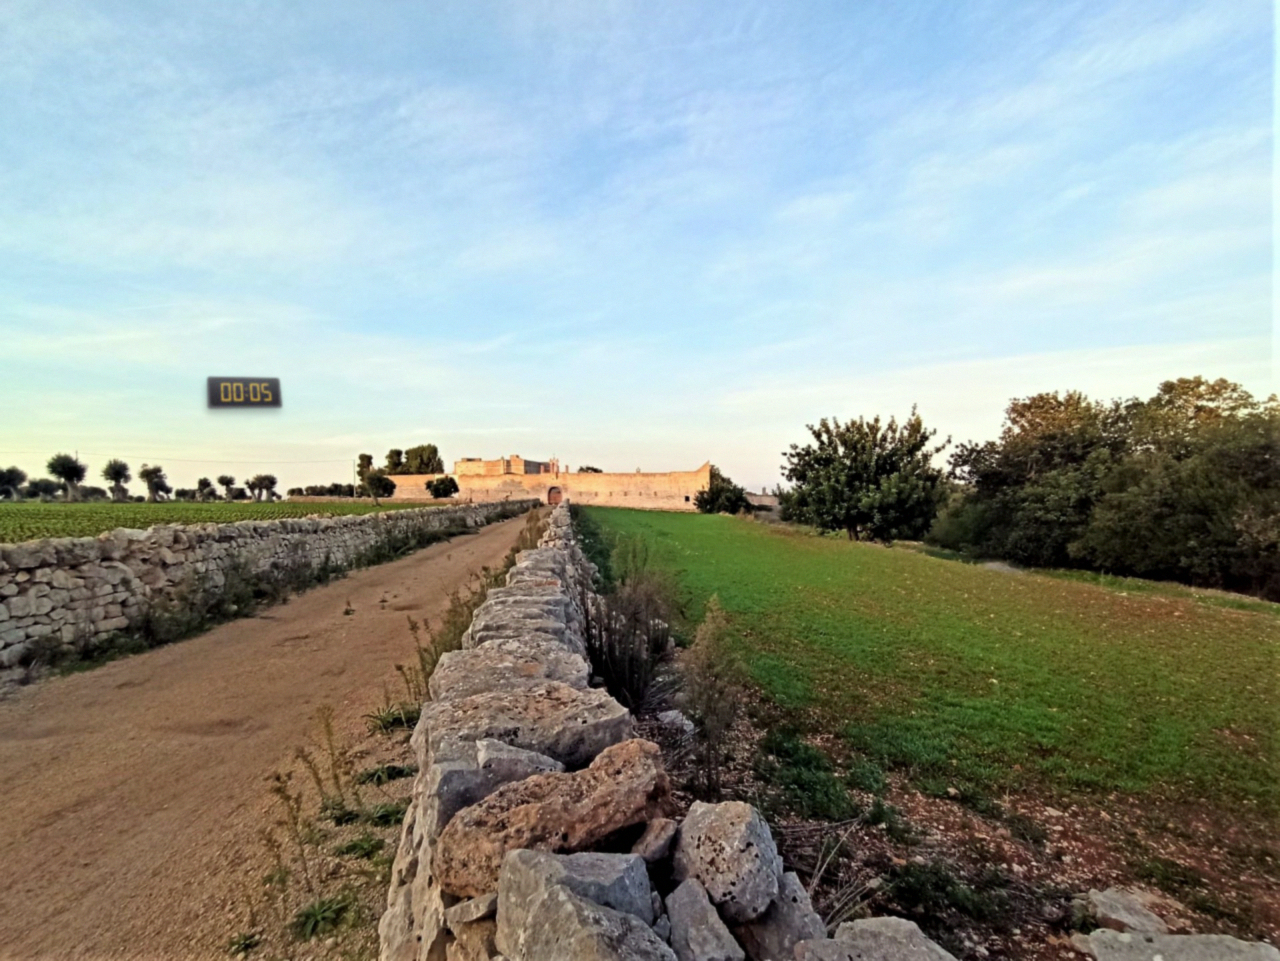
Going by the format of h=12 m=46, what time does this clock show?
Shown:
h=0 m=5
